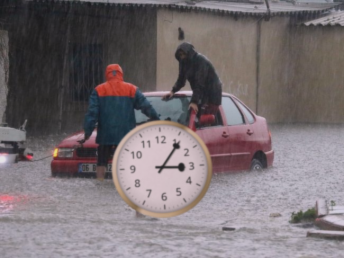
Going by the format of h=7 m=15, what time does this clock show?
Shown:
h=3 m=6
